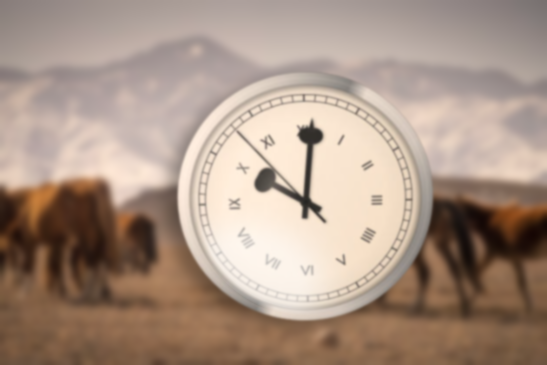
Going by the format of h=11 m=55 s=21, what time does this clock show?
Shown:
h=10 m=0 s=53
